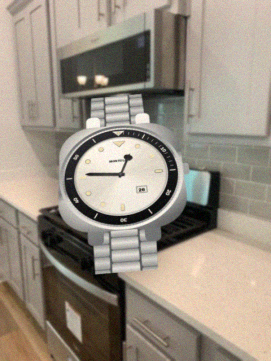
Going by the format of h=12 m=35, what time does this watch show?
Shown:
h=12 m=46
